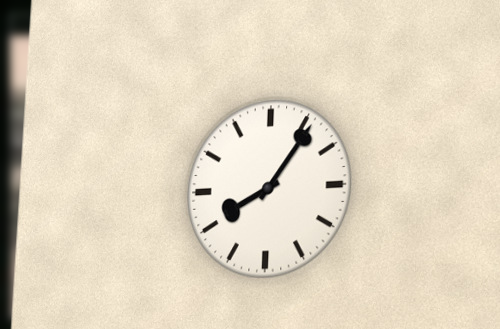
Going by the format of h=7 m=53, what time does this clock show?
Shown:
h=8 m=6
